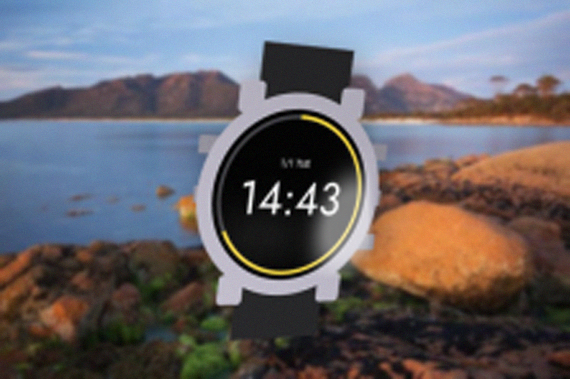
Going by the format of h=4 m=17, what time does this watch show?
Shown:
h=14 m=43
